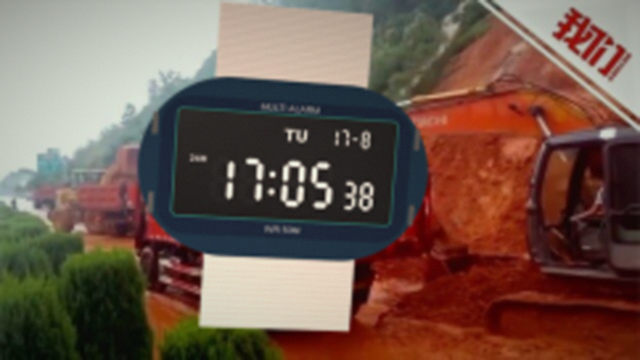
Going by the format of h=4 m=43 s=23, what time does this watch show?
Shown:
h=17 m=5 s=38
